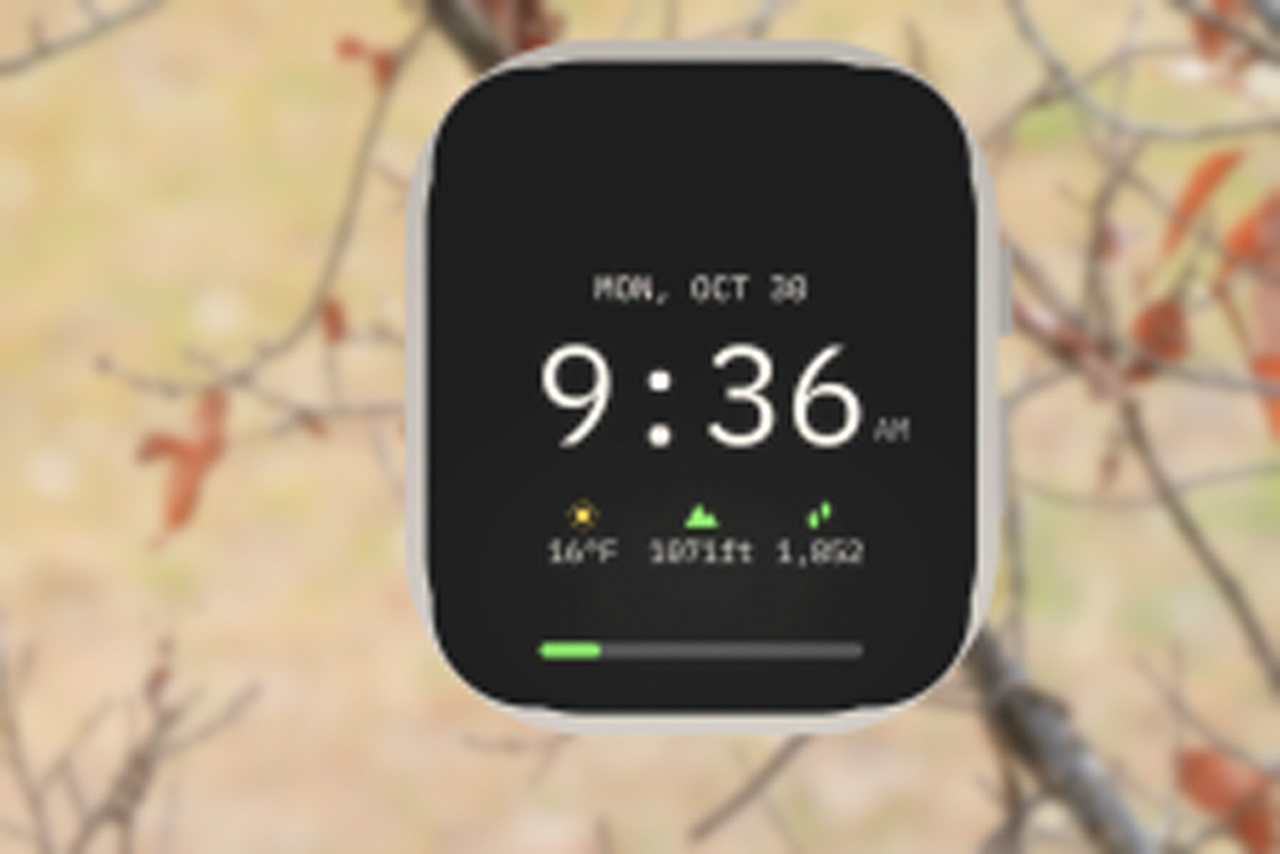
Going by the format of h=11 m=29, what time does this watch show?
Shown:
h=9 m=36
